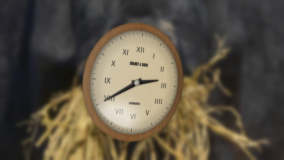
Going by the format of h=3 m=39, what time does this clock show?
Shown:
h=2 m=40
